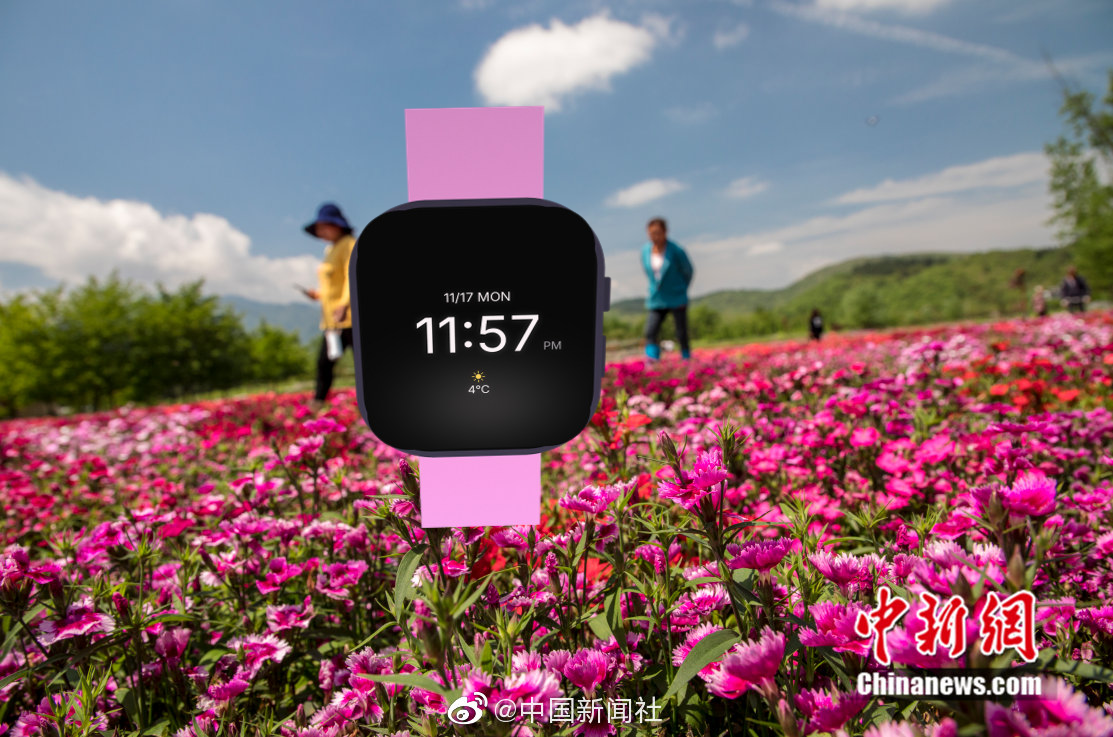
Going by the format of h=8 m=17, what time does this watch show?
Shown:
h=11 m=57
